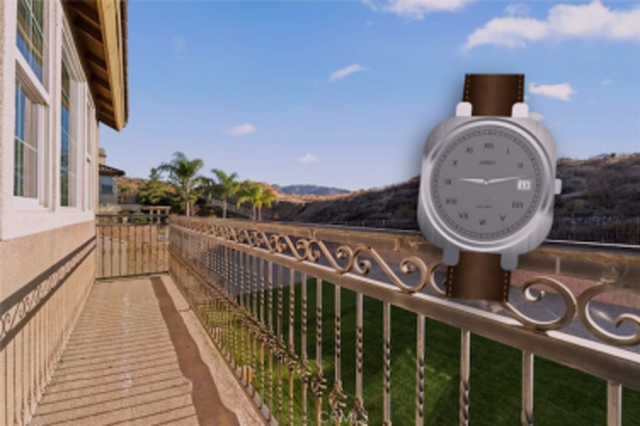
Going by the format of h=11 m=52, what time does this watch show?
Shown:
h=9 m=13
